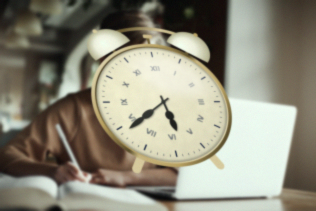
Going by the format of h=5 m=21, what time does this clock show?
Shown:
h=5 m=39
